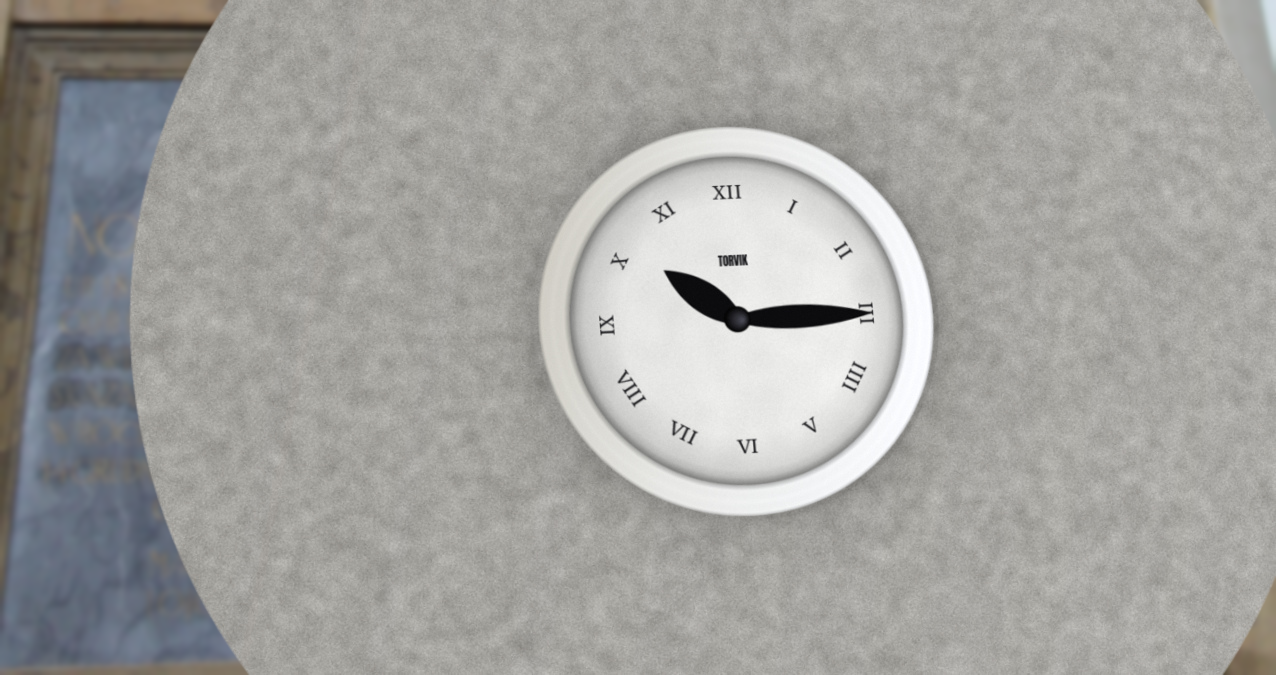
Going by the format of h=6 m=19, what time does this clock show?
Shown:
h=10 m=15
